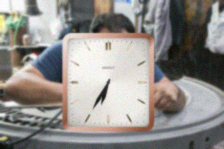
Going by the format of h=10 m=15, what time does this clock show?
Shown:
h=6 m=35
